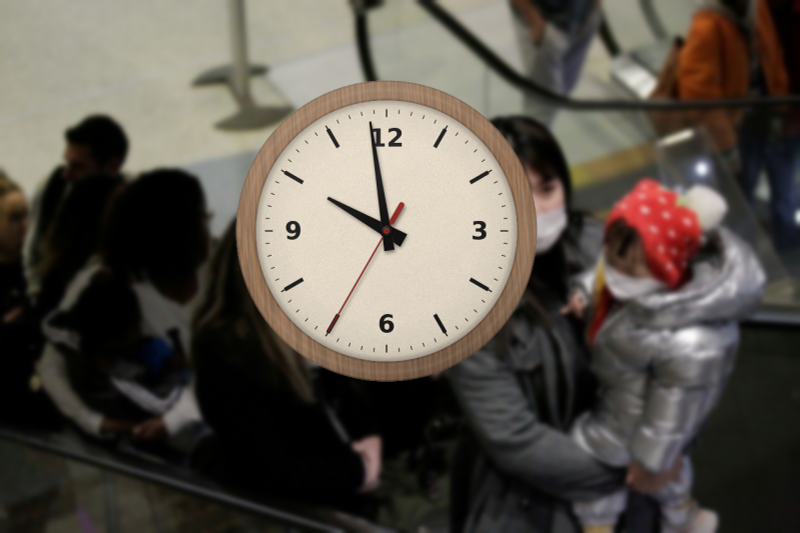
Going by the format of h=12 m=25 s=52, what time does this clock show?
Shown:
h=9 m=58 s=35
